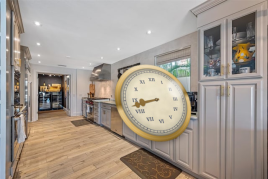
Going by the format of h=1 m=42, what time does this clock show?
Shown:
h=8 m=43
